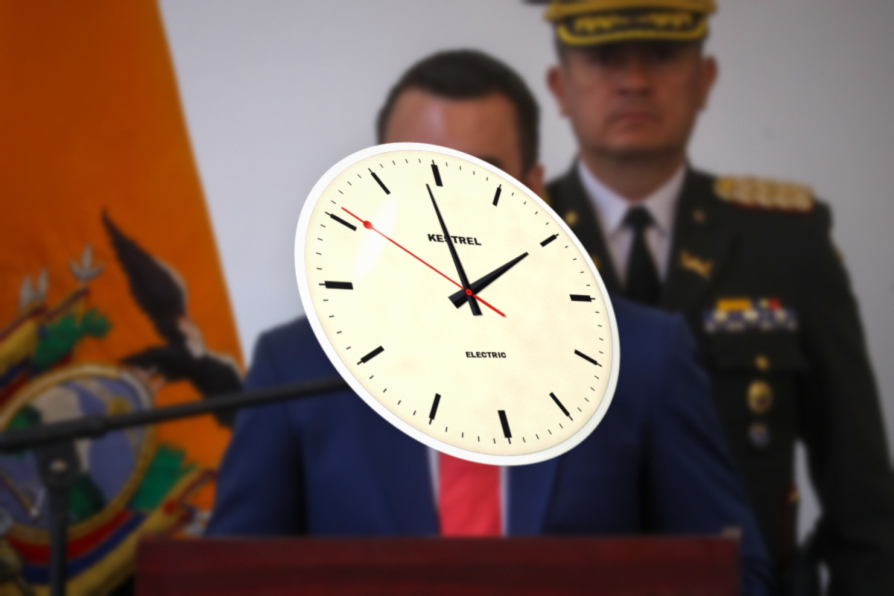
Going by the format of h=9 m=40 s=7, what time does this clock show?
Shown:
h=1 m=58 s=51
